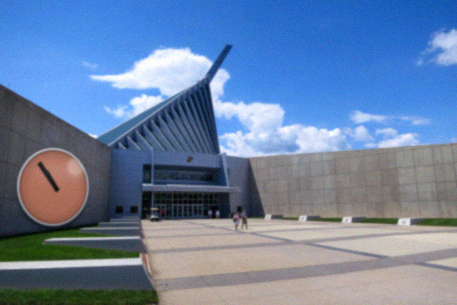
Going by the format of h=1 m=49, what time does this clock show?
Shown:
h=10 m=54
